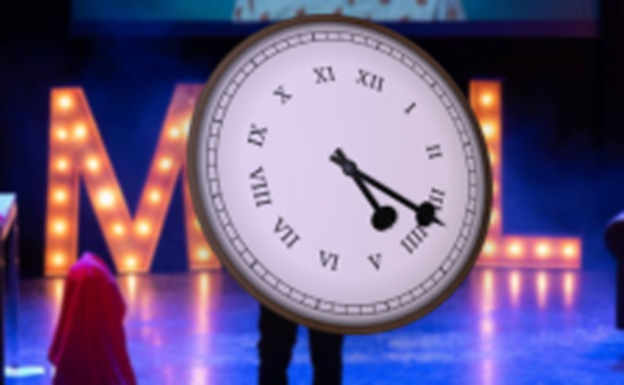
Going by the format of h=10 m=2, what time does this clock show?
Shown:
h=4 m=17
